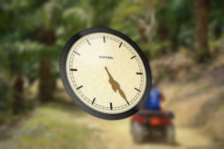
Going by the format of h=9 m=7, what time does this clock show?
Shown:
h=5 m=25
